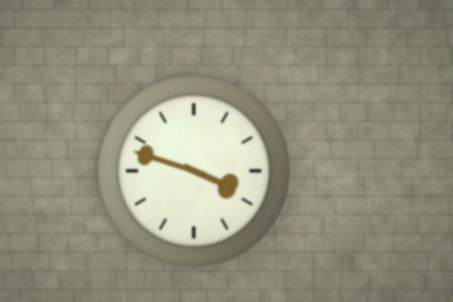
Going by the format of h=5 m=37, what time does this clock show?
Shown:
h=3 m=48
